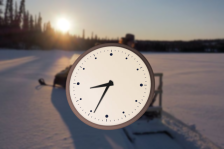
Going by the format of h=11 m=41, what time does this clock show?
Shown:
h=8 m=34
